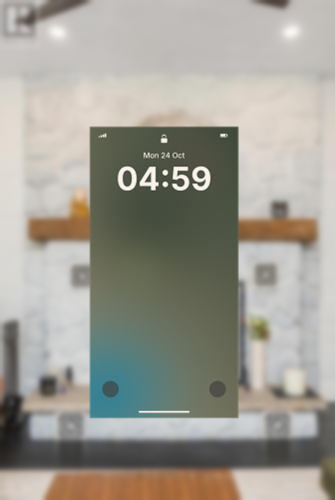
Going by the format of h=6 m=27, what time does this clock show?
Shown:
h=4 m=59
